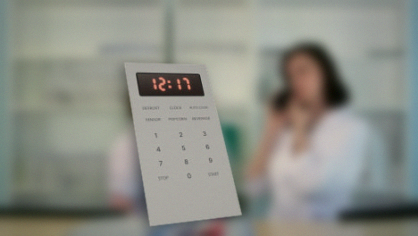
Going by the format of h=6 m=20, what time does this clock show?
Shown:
h=12 m=17
